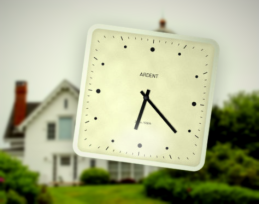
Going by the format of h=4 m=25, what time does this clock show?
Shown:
h=6 m=22
